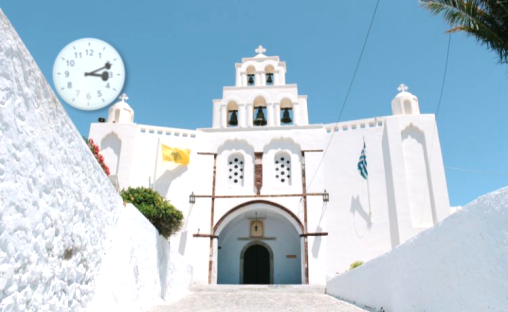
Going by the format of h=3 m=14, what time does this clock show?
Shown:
h=3 m=11
